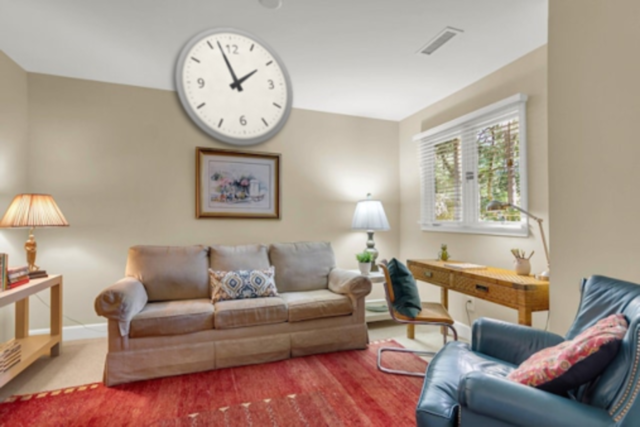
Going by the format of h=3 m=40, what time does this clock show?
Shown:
h=1 m=57
